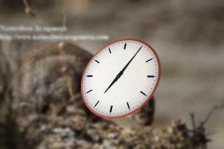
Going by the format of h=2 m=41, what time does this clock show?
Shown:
h=7 m=5
